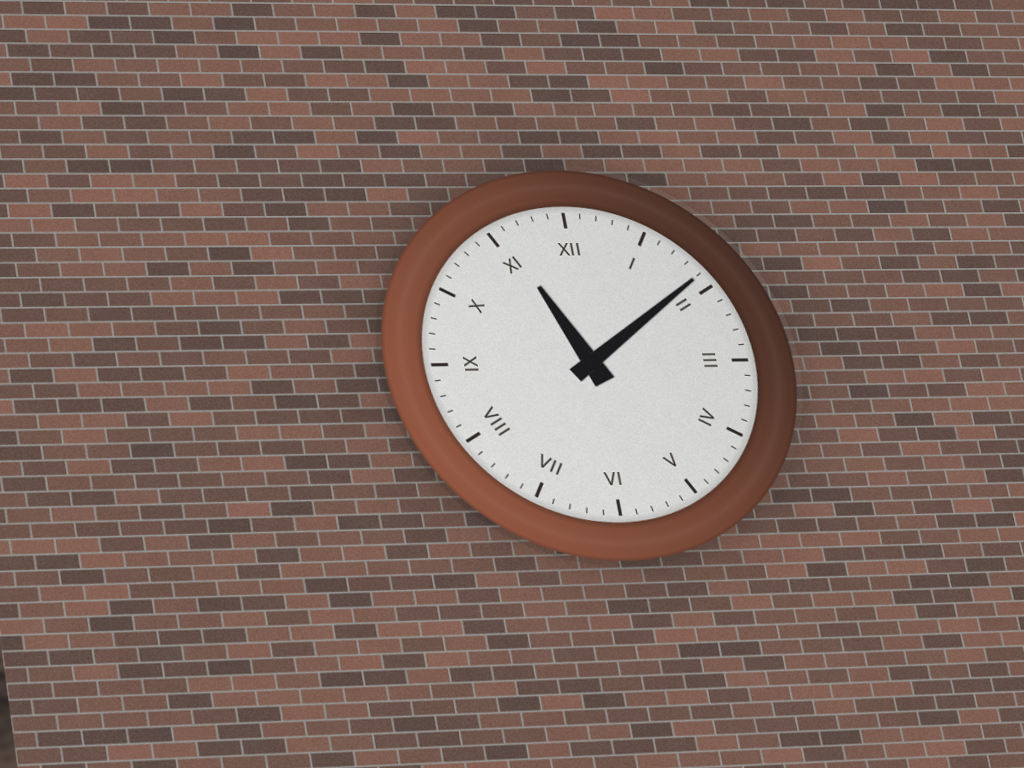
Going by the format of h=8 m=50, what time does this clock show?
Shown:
h=11 m=9
